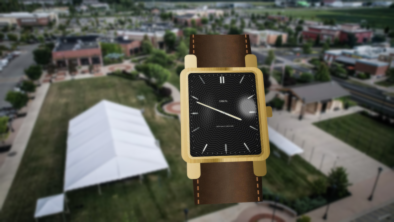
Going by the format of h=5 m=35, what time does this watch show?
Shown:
h=3 m=49
